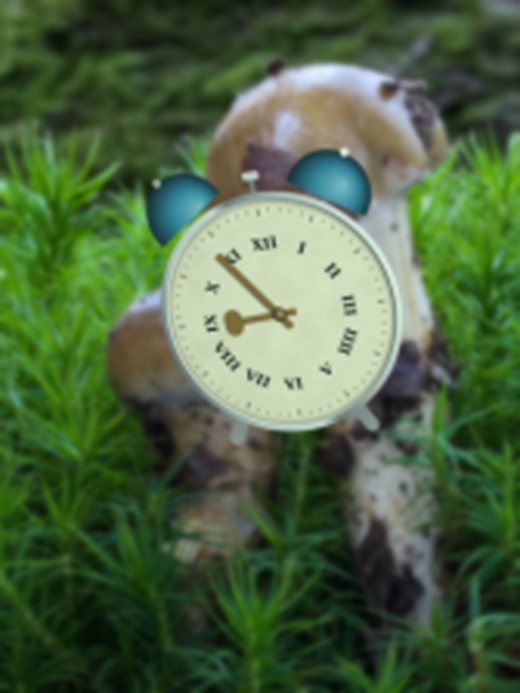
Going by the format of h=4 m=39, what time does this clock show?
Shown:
h=8 m=54
